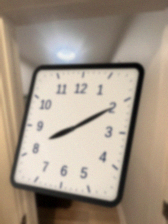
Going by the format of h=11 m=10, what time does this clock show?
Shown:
h=8 m=10
